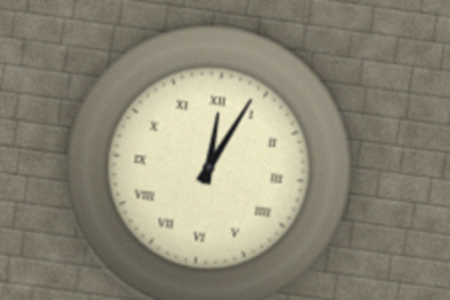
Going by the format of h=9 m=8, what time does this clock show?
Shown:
h=12 m=4
